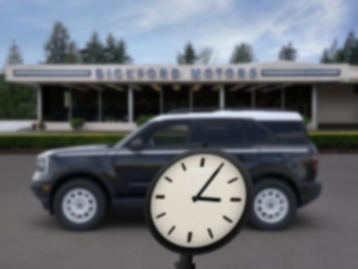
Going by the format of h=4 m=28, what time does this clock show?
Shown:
h=3 m=5
